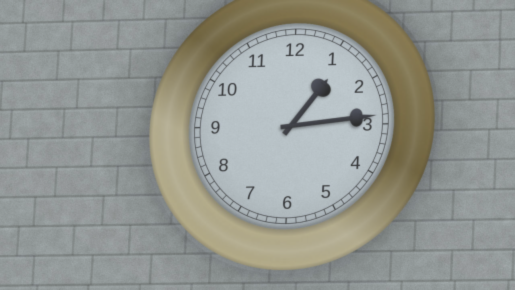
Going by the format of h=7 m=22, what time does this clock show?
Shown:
h=1 m=14
